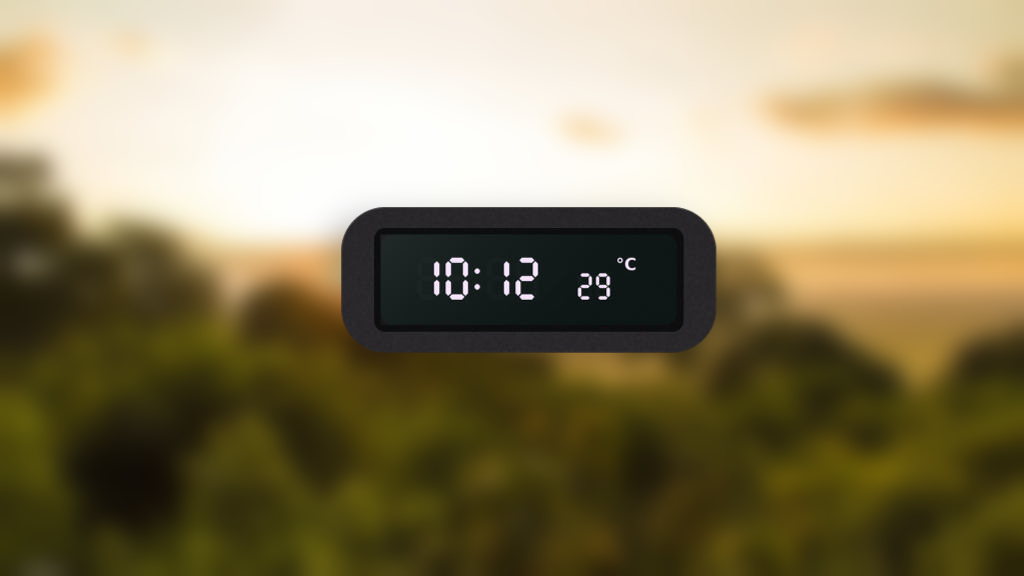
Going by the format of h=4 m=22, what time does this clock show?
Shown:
h=10 m=12
